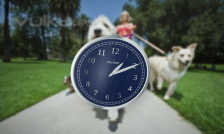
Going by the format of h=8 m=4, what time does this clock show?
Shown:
h=1 m=10
